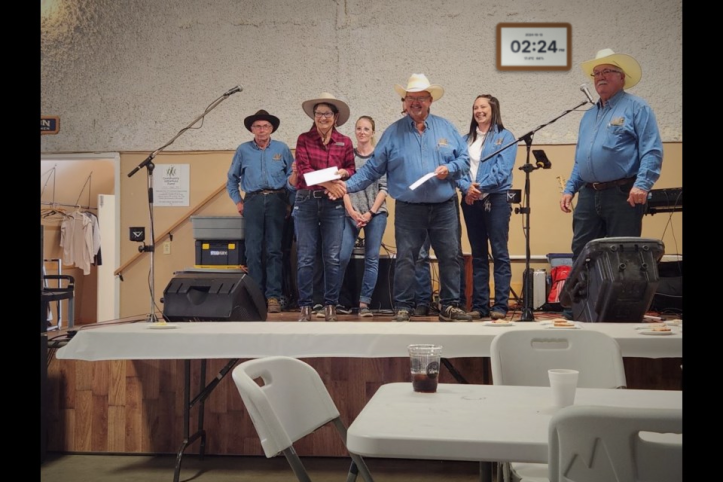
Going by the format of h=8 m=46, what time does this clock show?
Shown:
h=2 m=24
